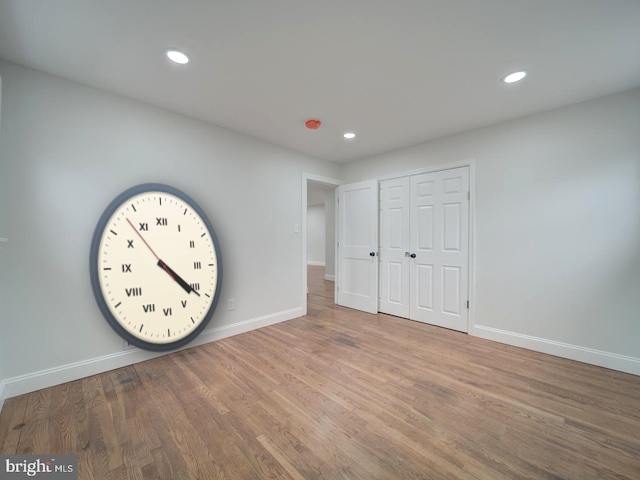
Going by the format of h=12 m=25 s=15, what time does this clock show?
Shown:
h=4 m=20 s=53
